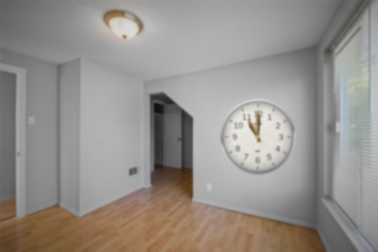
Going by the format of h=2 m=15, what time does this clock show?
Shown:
h=11 m=0
